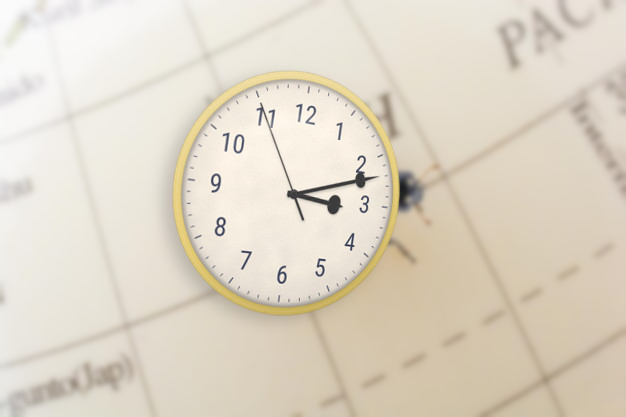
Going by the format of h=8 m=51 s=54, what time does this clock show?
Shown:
h=3 m=11 s=55
